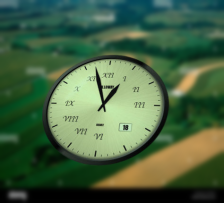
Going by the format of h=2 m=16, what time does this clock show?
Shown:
h=12 m=57
